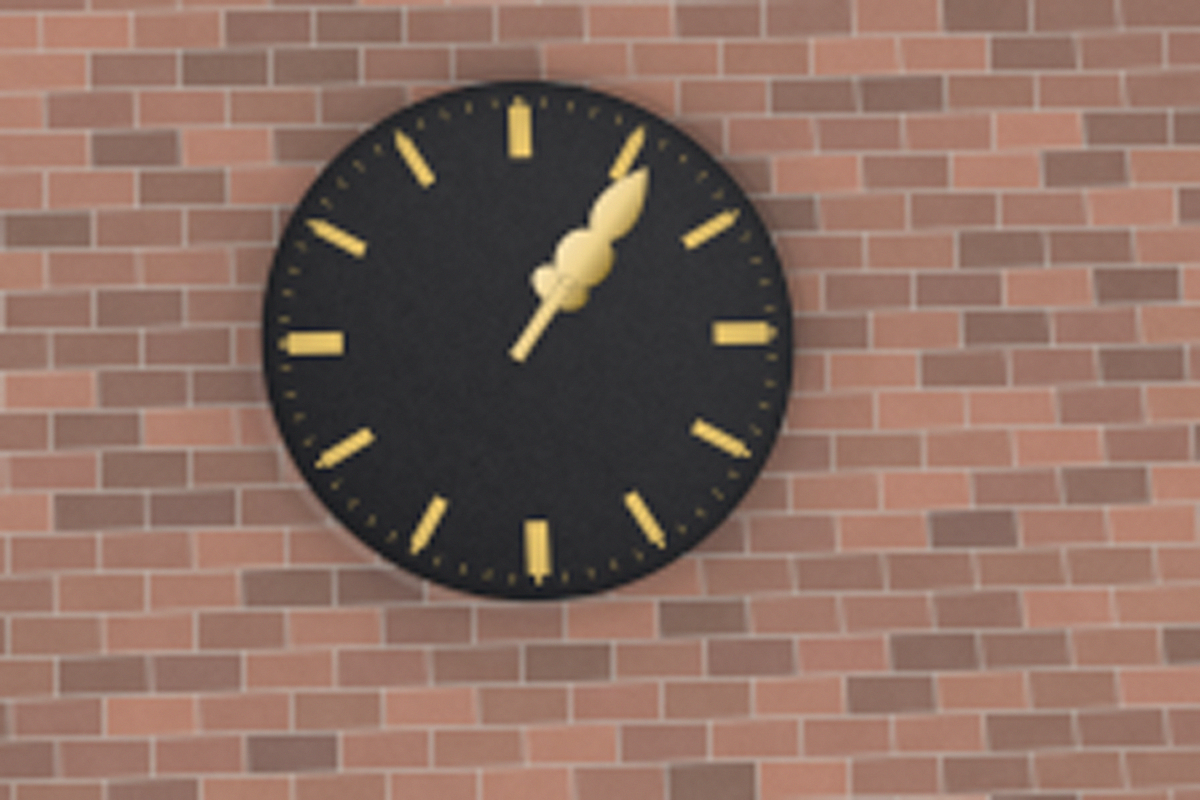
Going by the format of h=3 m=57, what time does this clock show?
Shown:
h=1 m=6
